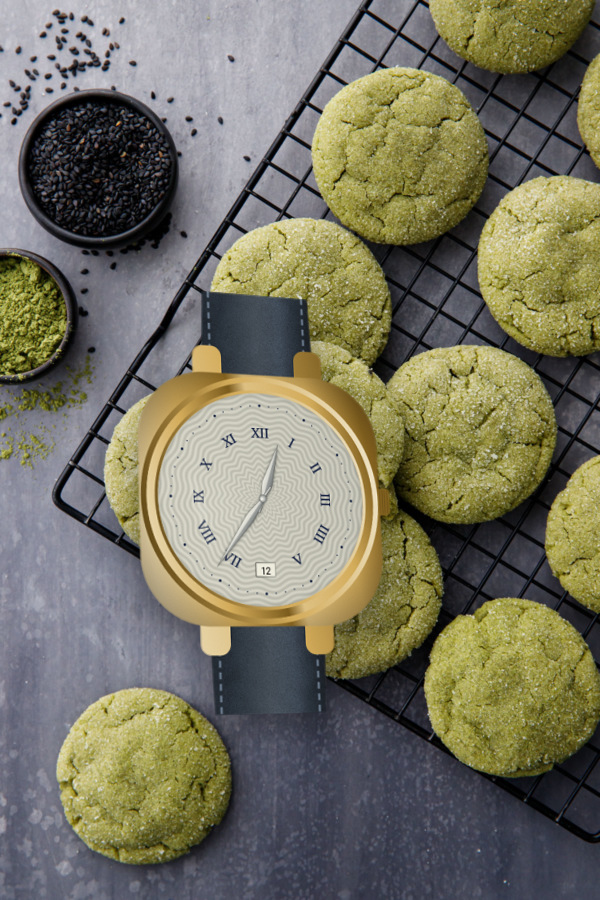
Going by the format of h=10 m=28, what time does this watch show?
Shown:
h=12 m=36
